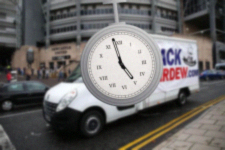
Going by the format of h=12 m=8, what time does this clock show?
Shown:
h=4 m=58
